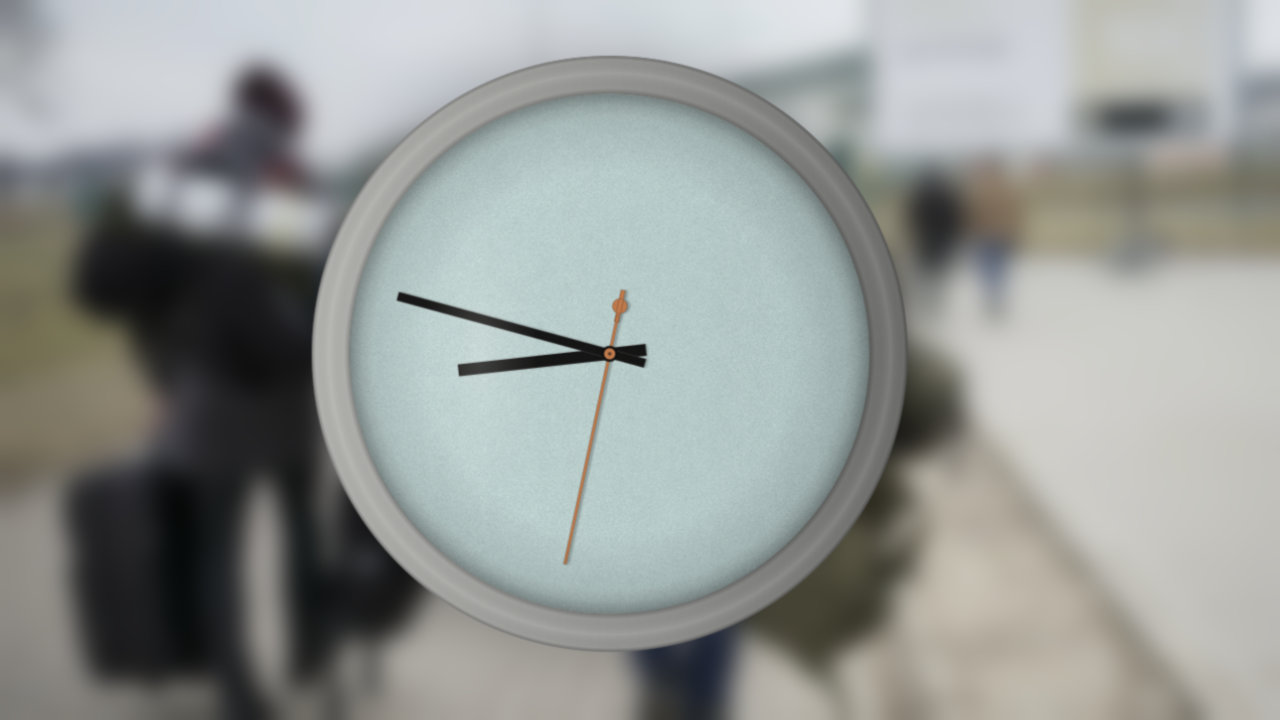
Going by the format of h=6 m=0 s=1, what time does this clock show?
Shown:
h=8 m=47 s=32
